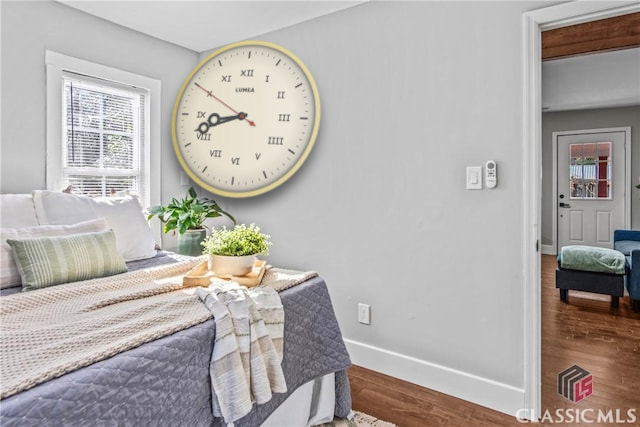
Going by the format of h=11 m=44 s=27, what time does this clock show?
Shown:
h=8 m=41 s=50
